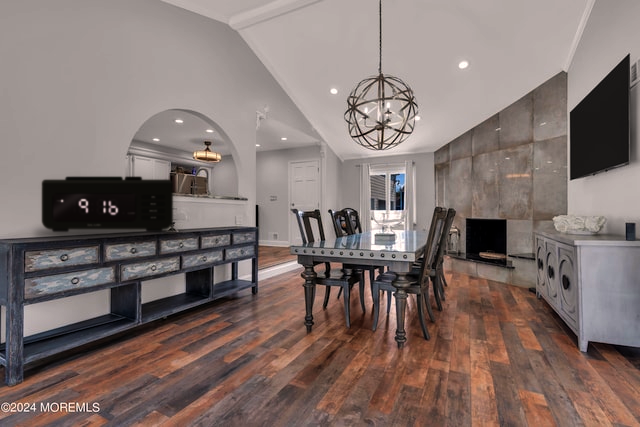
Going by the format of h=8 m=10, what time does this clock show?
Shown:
h=9 m=16
